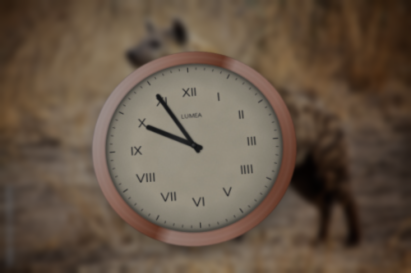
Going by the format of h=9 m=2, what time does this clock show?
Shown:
h=9 m=55
